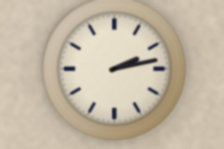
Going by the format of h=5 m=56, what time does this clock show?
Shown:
h=2 m=13
